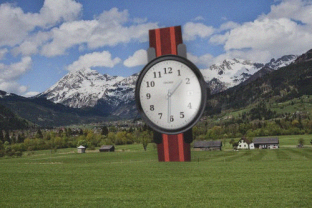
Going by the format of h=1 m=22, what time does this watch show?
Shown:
h=1 m=31
